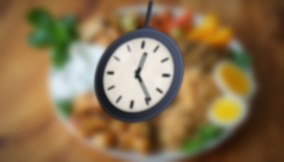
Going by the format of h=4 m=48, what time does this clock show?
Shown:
h=12 m=24
